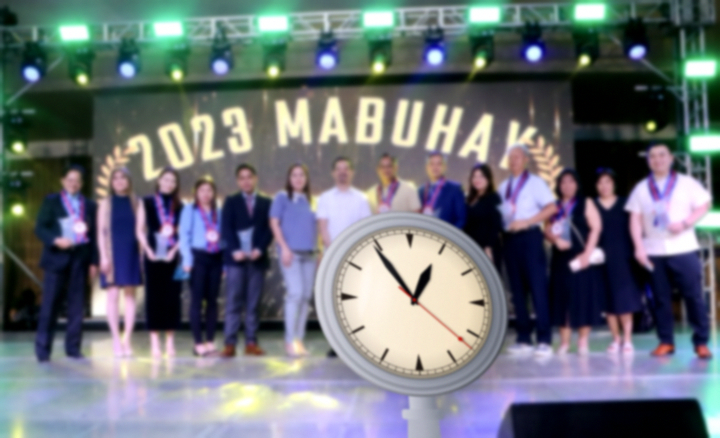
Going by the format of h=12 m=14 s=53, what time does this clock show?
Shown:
h=12 m=54 s=22
